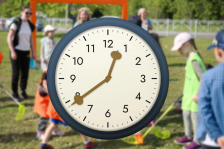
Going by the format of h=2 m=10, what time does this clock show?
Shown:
h=12 m=39
